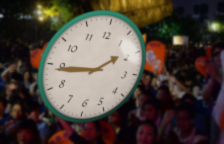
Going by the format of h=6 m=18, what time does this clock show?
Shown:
h=1 m=44
